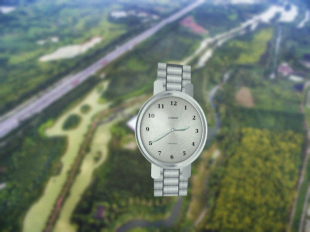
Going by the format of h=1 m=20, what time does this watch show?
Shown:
h=2 m=40
